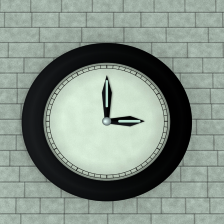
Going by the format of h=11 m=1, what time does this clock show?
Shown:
h=3 m=0
